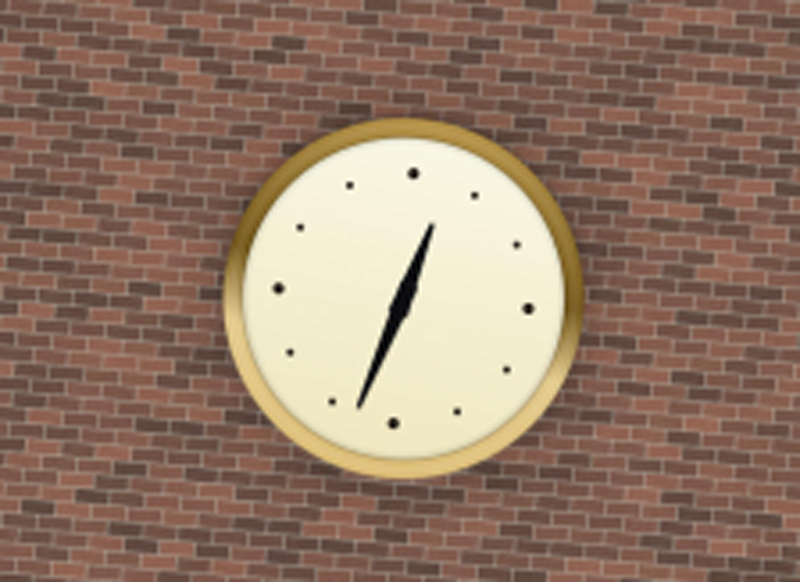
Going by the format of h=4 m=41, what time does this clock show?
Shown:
h=12 m=33
